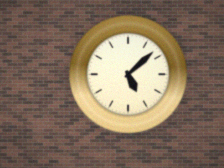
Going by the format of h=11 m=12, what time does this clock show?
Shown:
h=5 m=8
